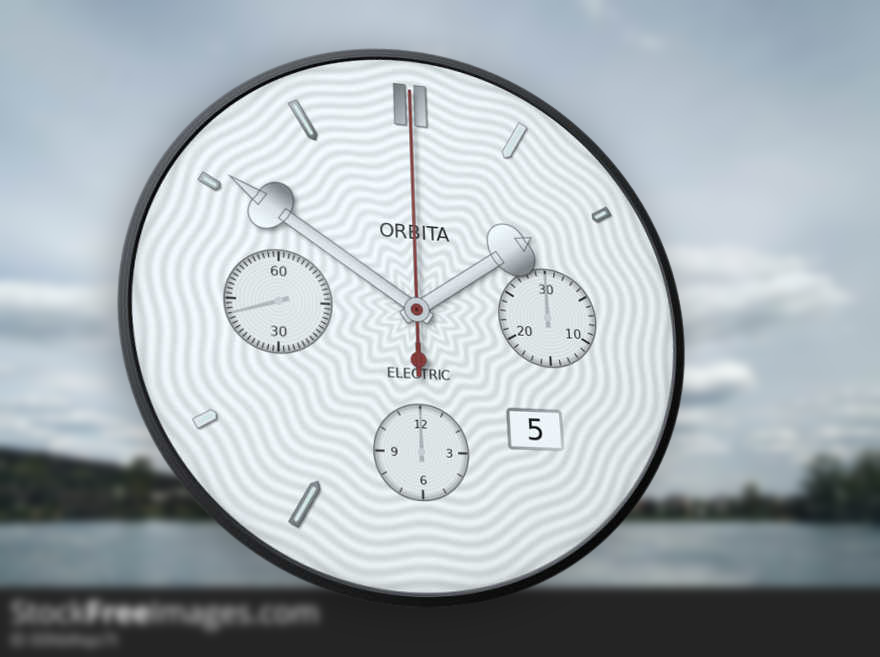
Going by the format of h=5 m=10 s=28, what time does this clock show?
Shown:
h=1 m=50 s=42
